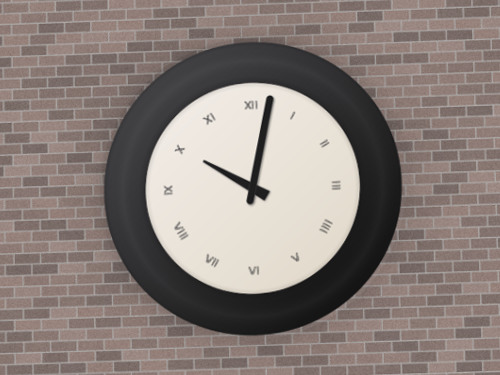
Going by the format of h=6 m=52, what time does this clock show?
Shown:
h=10 m=2
